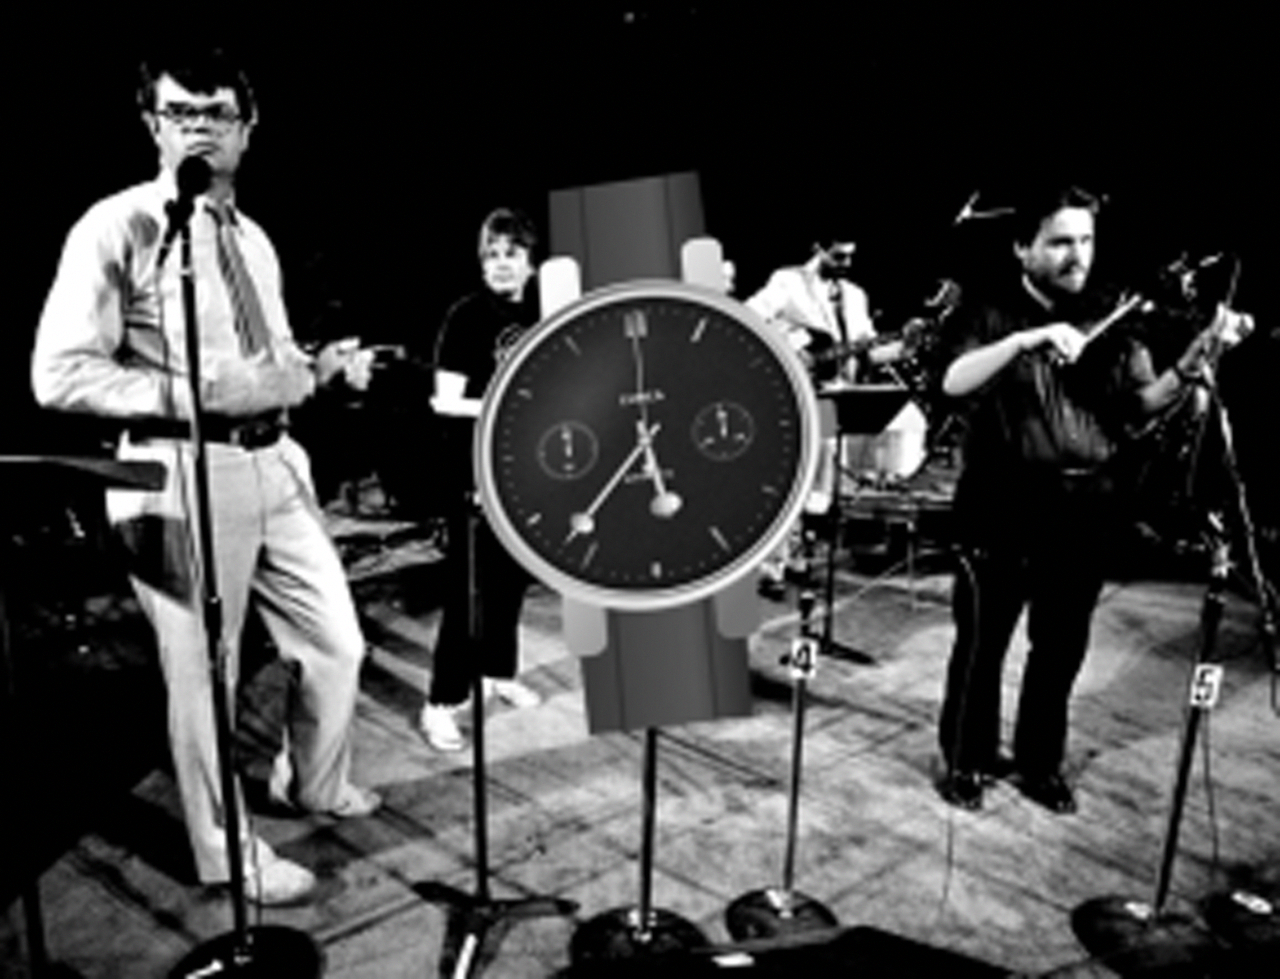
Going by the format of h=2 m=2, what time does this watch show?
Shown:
h=5 m=37
